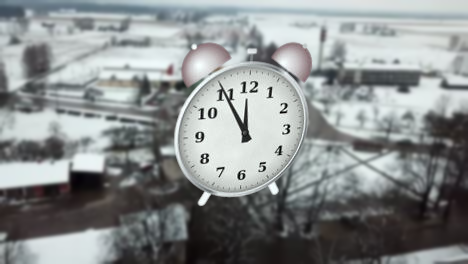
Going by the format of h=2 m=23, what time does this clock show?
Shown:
h=11 m=55
